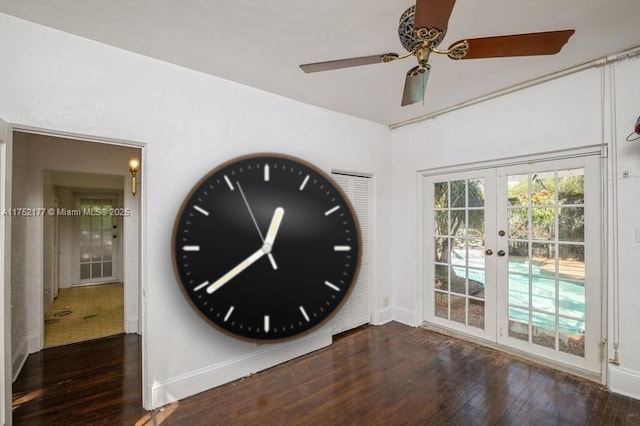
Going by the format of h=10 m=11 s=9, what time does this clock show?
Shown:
h=12 m=38 s=56
